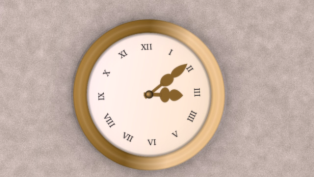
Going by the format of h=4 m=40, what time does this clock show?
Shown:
h=3 m=9
